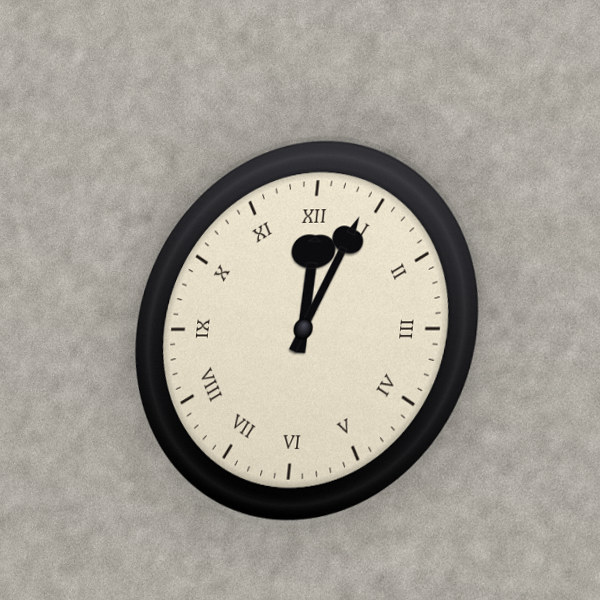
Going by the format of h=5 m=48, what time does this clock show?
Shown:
h=12 m=4
